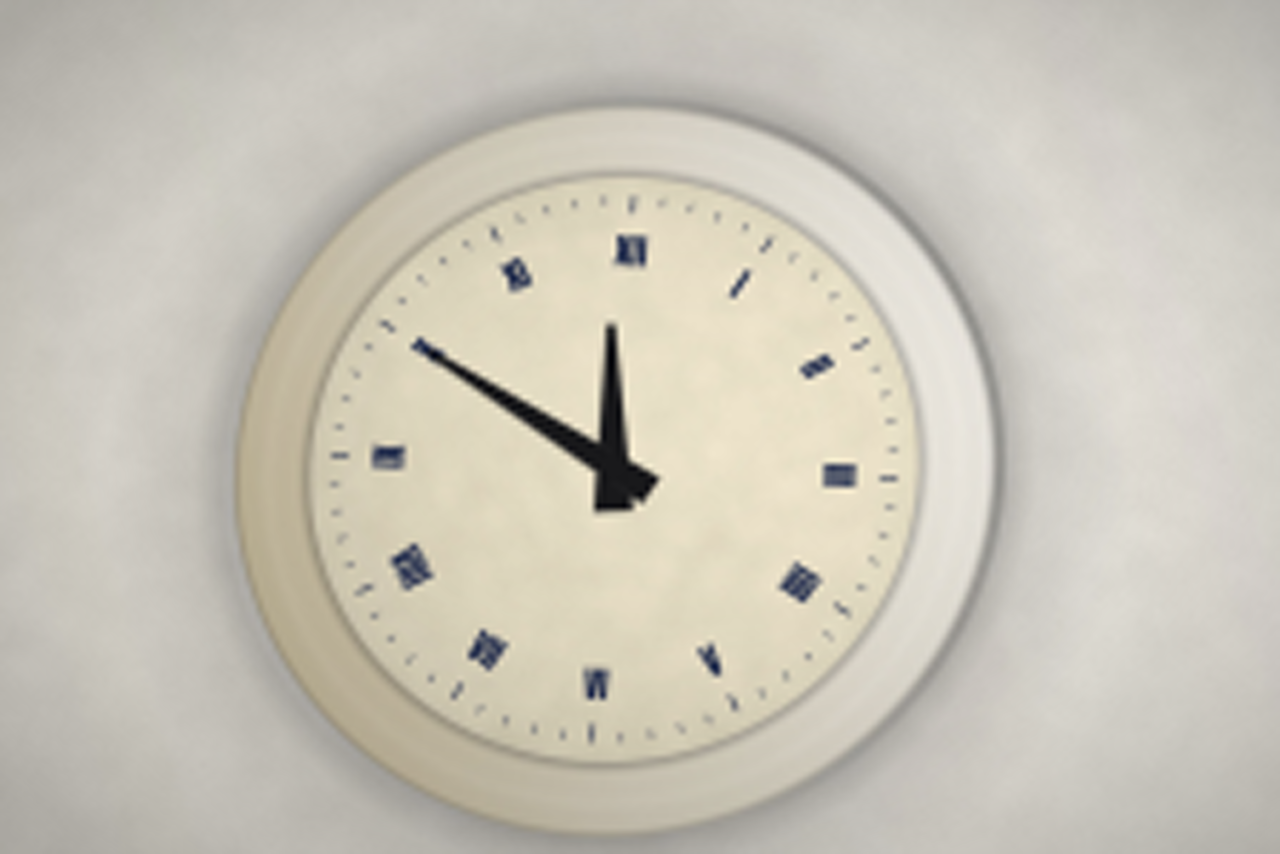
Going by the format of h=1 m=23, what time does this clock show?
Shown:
h=11 m=50
